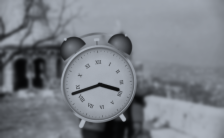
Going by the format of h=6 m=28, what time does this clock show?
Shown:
h=3 m=43
